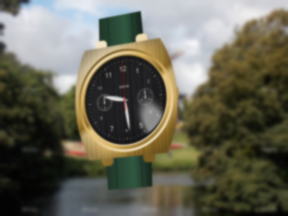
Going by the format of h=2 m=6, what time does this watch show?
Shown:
h=9 m=29
